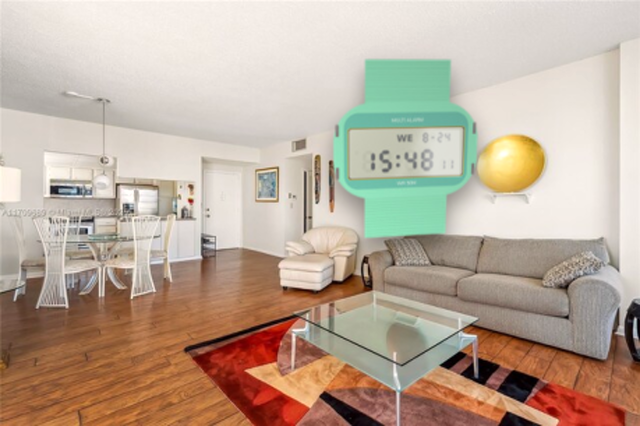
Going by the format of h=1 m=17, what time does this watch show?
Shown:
h=15 m=48
